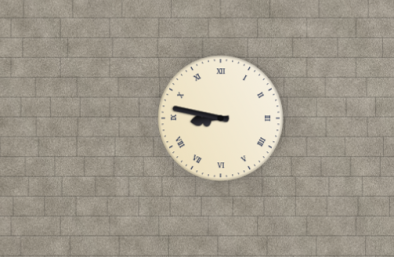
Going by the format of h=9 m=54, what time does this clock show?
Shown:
h=8 m=47
